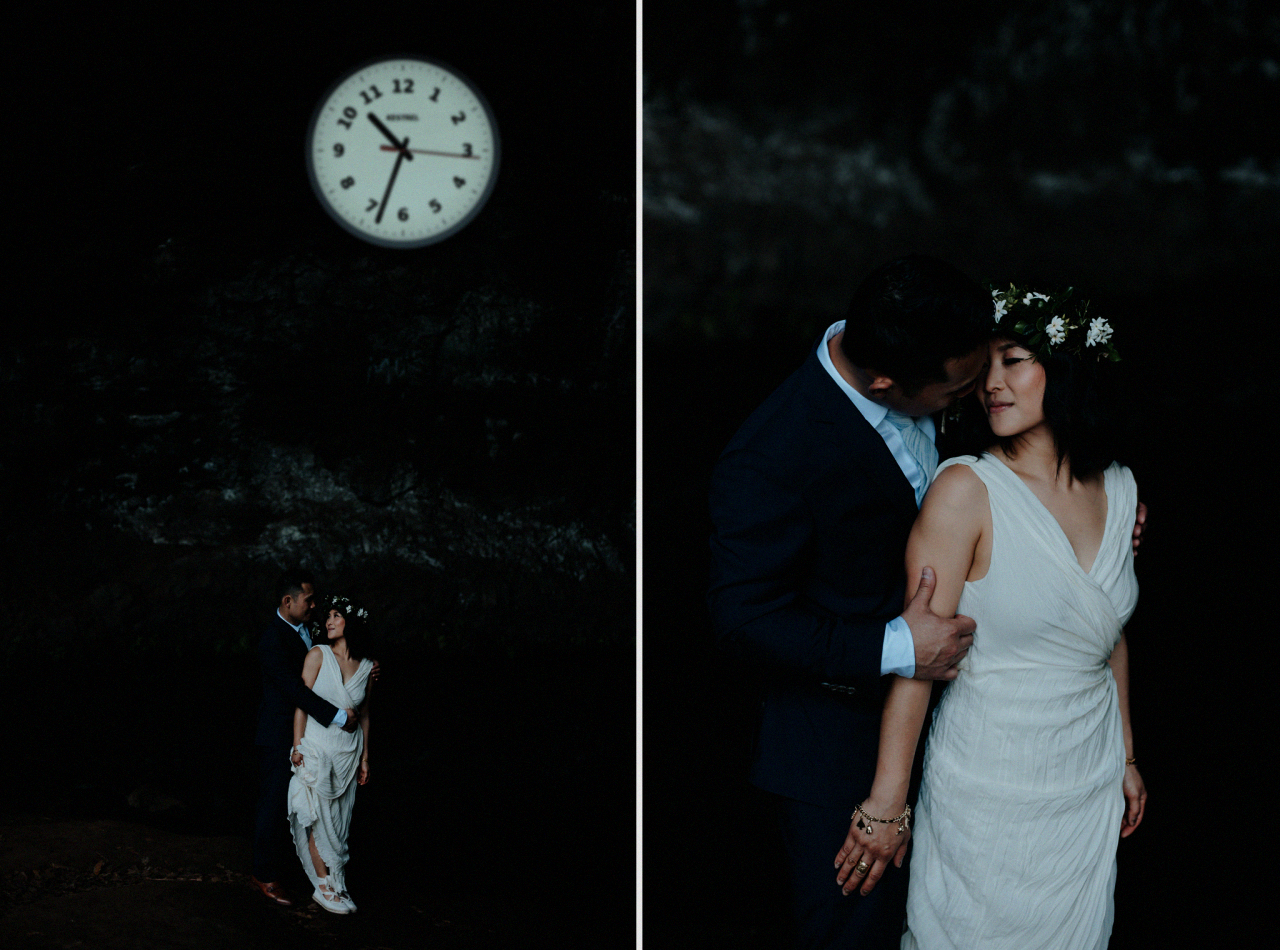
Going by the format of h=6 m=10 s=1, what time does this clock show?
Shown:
h=10 m=33 s=16
